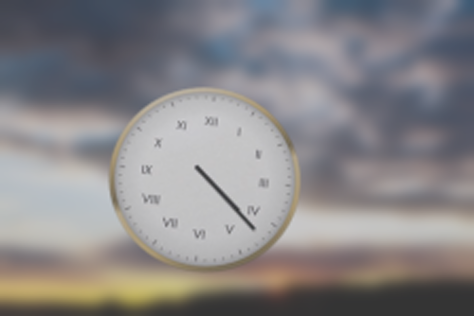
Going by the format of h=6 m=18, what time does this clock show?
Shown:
h=4 m=22
